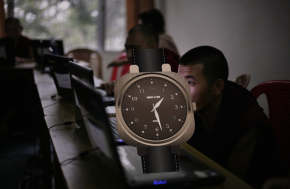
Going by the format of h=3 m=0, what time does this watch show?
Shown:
h=1 m=28
